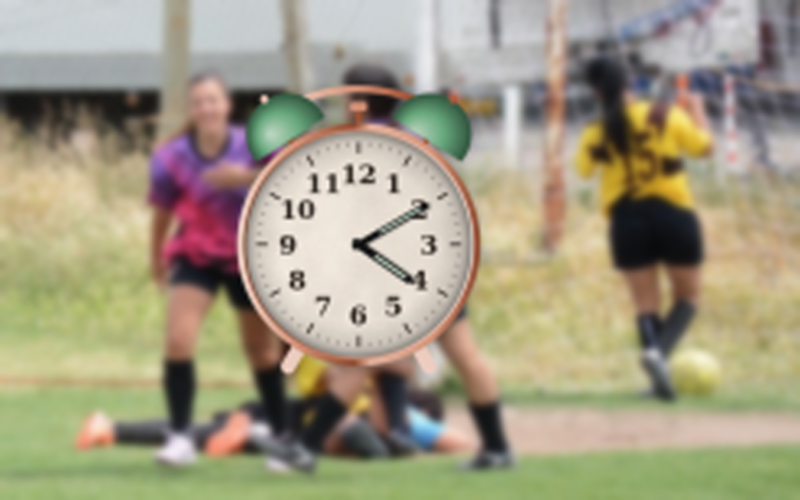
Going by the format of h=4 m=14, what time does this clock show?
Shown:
h=4 m=10
